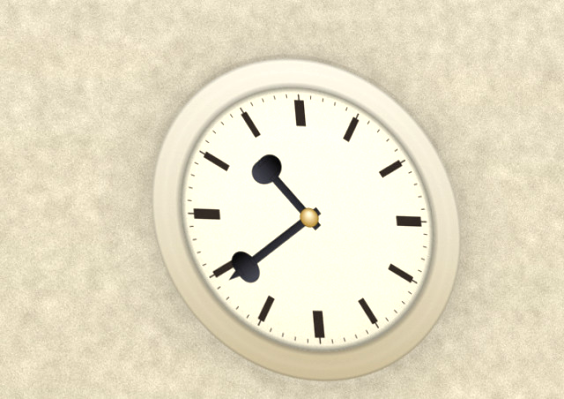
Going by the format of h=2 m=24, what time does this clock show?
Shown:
h=10 m=39
